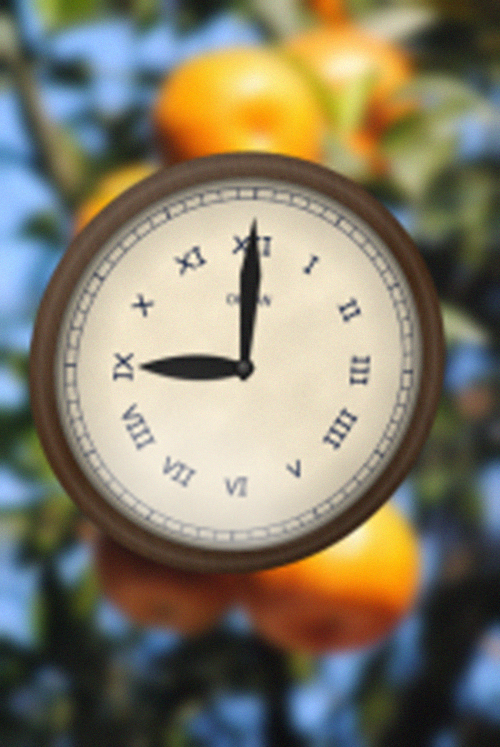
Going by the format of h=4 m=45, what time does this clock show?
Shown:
h=9 m=0
